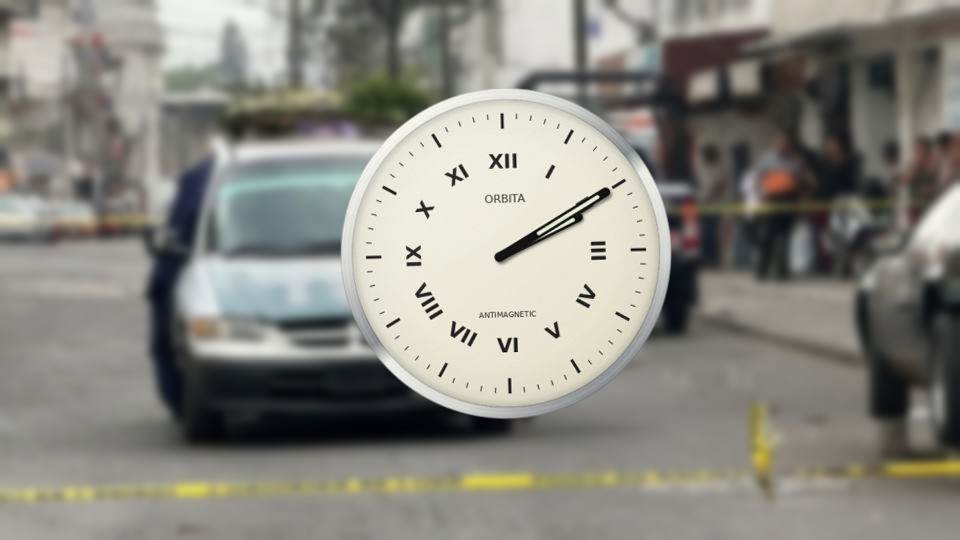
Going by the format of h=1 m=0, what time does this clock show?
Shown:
h=2 m=10
